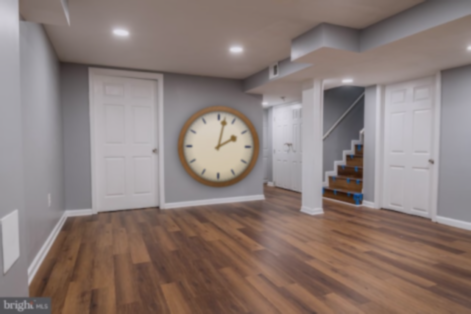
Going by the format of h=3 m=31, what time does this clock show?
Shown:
h=2 m=2
